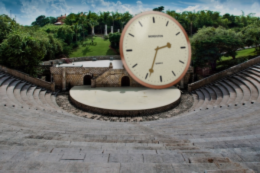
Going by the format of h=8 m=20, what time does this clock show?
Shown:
h=2 m=34
